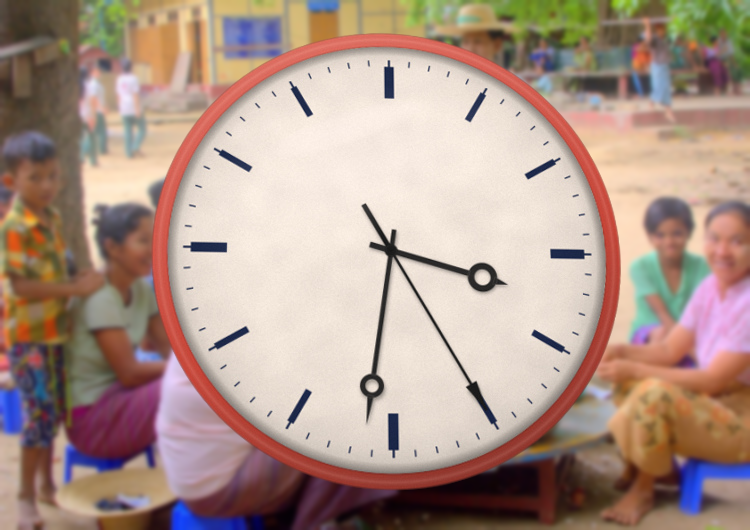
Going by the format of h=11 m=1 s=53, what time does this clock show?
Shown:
h=3 m=31 s=25
